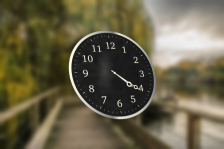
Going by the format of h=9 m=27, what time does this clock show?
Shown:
h=4 m=21
